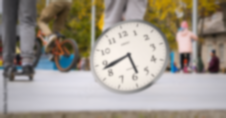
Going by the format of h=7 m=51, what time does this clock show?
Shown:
h=5 m=43
